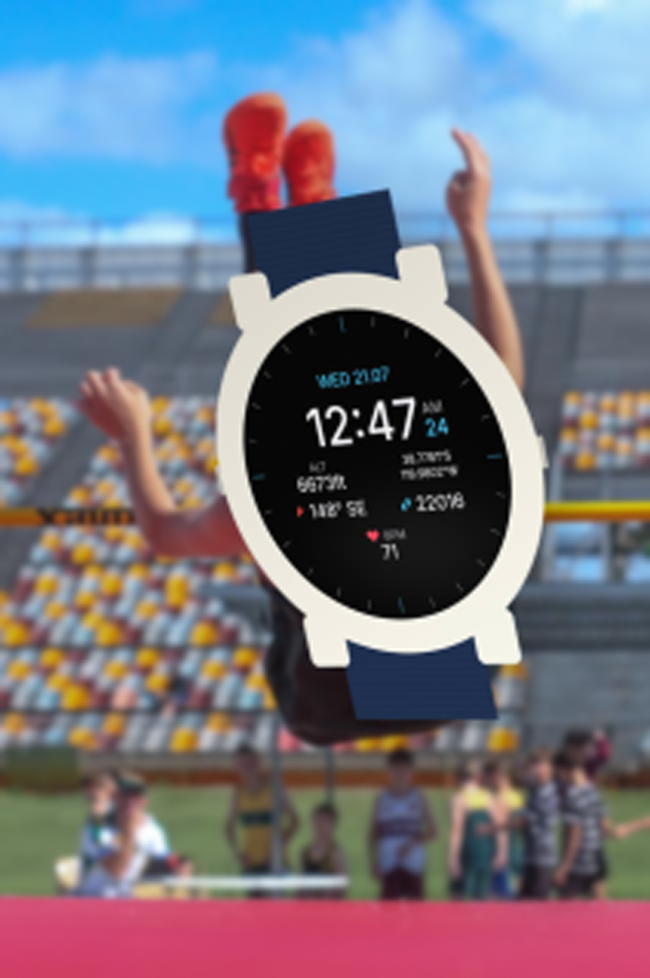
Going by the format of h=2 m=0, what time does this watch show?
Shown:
h=12 m=47
